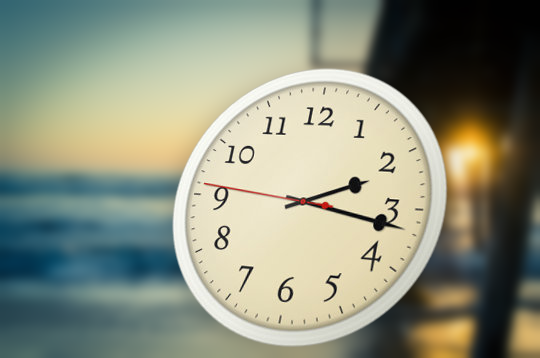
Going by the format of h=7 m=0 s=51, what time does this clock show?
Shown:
h=2 m=16 s=46
